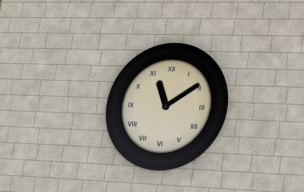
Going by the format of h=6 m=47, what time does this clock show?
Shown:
h=11 m=9
